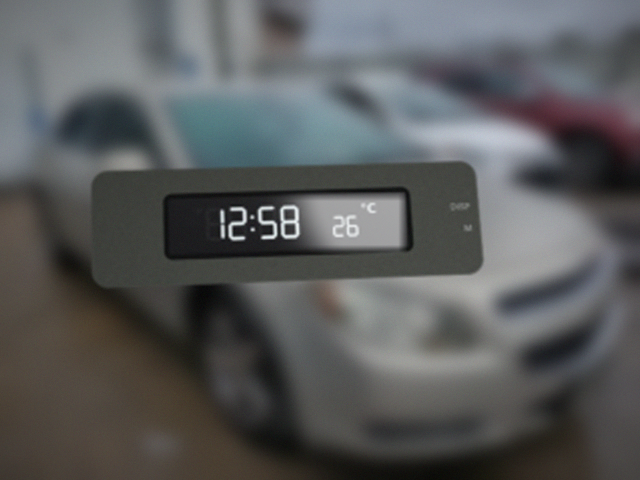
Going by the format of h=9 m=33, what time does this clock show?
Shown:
h=12 m=58
